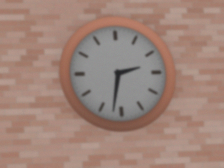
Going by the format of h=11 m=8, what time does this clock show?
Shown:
h=2 m=32
